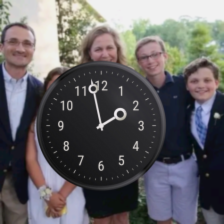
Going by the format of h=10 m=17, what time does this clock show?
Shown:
h=1 m=58
